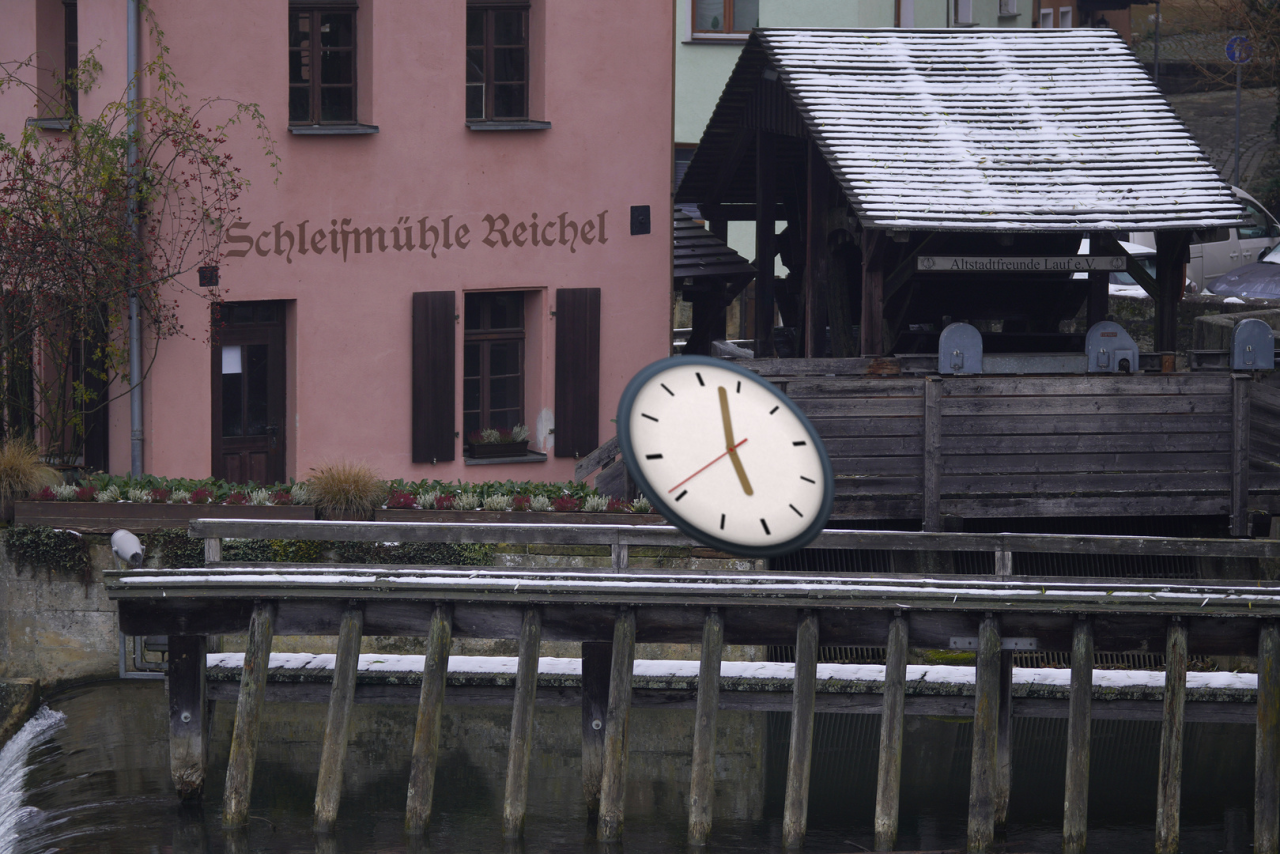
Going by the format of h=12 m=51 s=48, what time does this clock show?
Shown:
h=6 m=2 s=41
